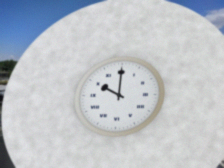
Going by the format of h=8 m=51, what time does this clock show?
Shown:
h=10 m=0
